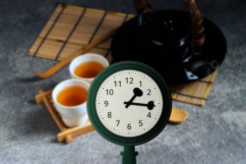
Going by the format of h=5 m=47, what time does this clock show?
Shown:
h=1 m=16
